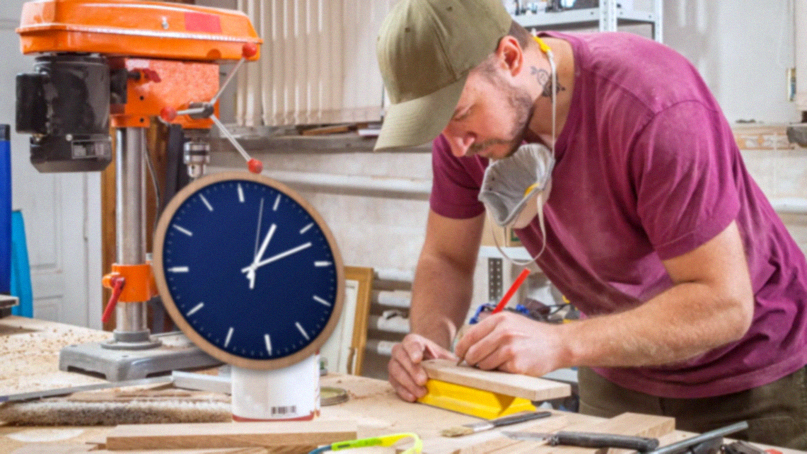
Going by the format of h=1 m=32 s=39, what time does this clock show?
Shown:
h=1 m=12 s=3
